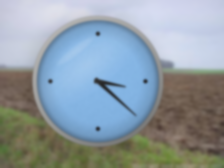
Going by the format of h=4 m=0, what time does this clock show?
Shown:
h=3 m=22
